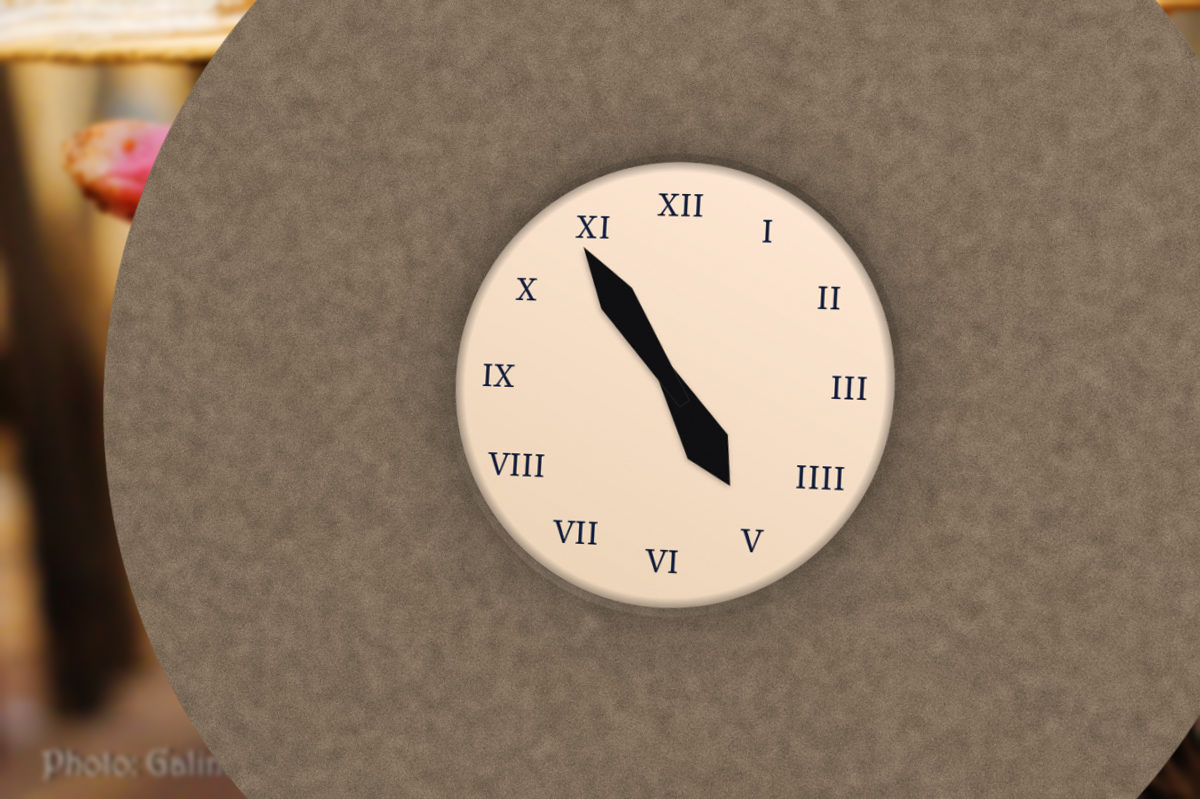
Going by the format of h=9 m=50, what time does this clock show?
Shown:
h=4 m=54
